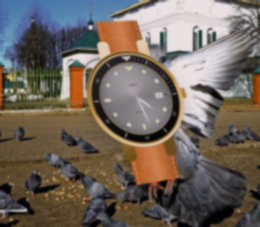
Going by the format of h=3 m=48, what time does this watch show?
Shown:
h=4 m=28
